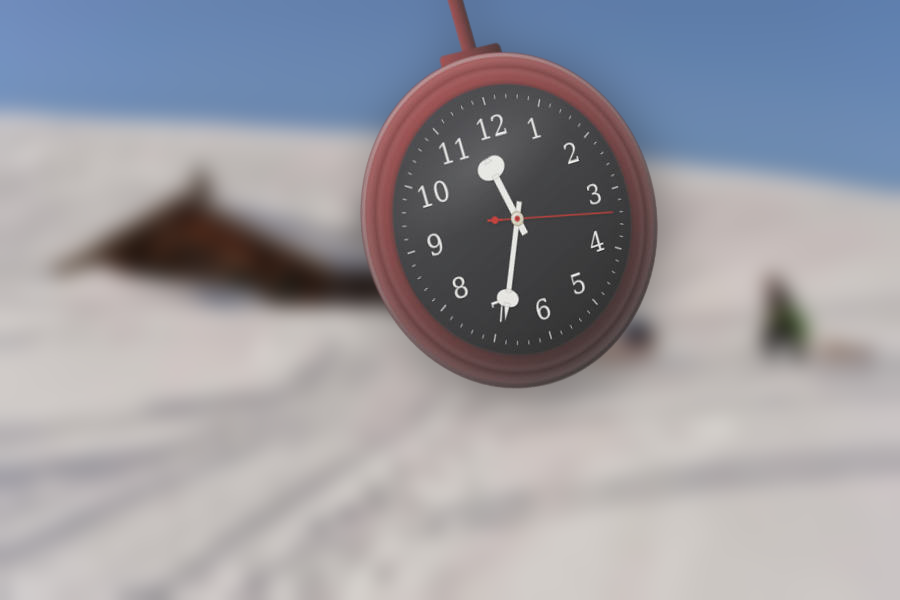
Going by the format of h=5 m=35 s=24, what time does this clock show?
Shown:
h=11 m=34 s=17
